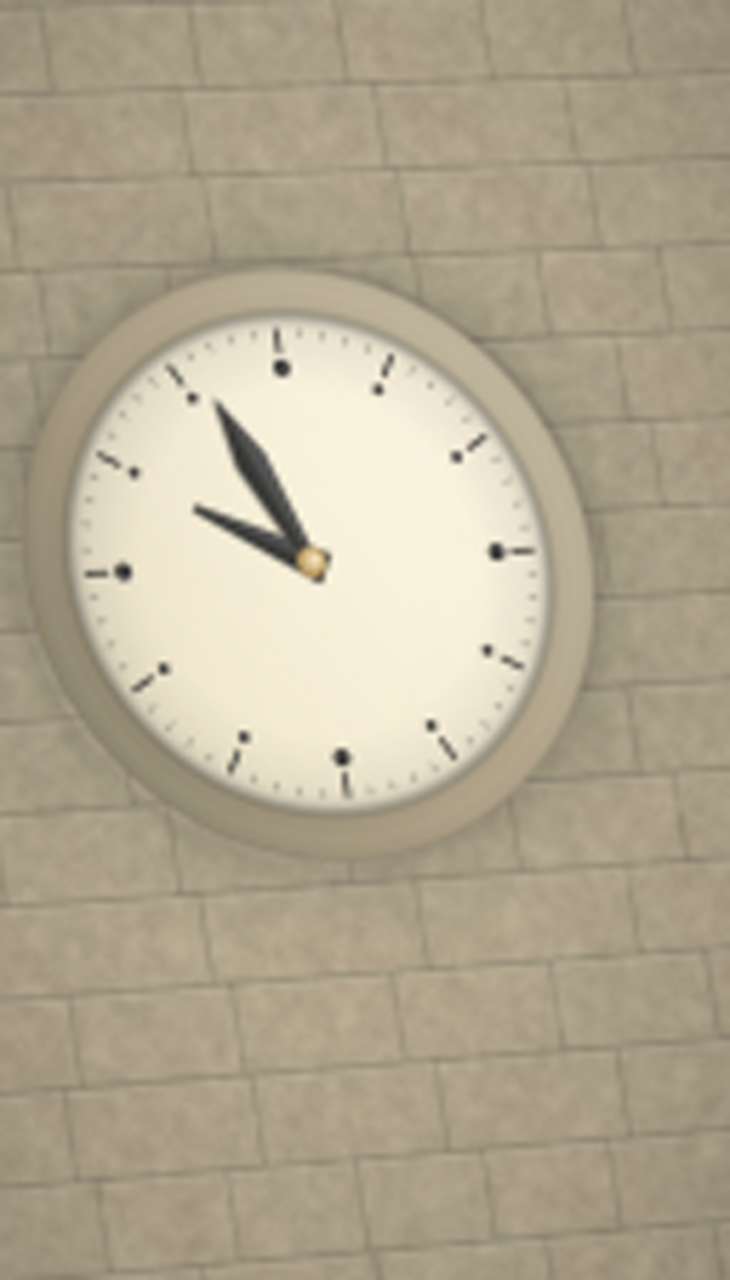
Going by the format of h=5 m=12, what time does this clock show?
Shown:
h=9 m=56
